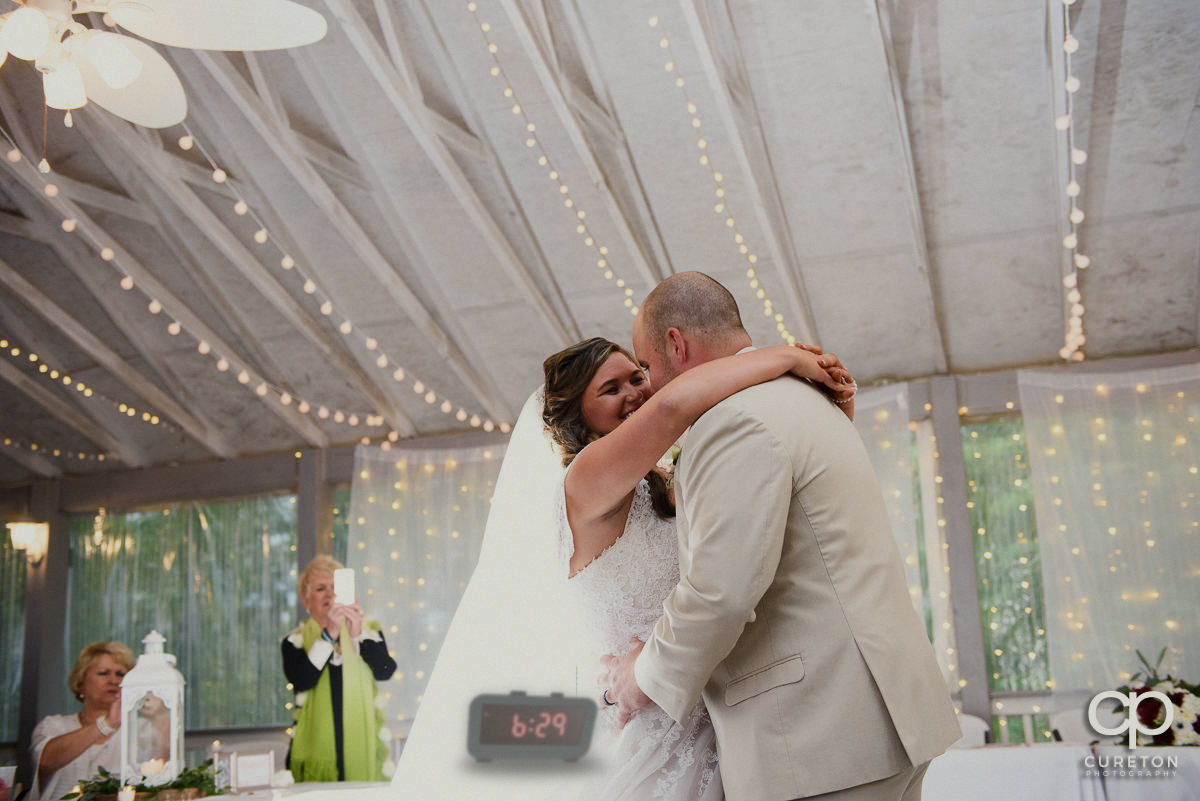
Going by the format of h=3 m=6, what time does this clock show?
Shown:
h=6 m=29
